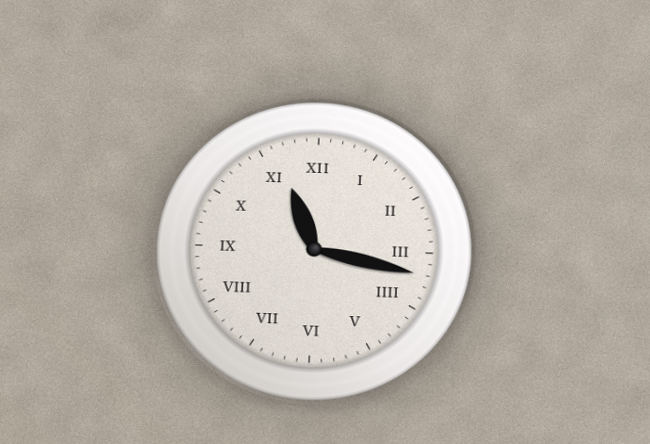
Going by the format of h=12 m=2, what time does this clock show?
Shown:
h=11 m=17
